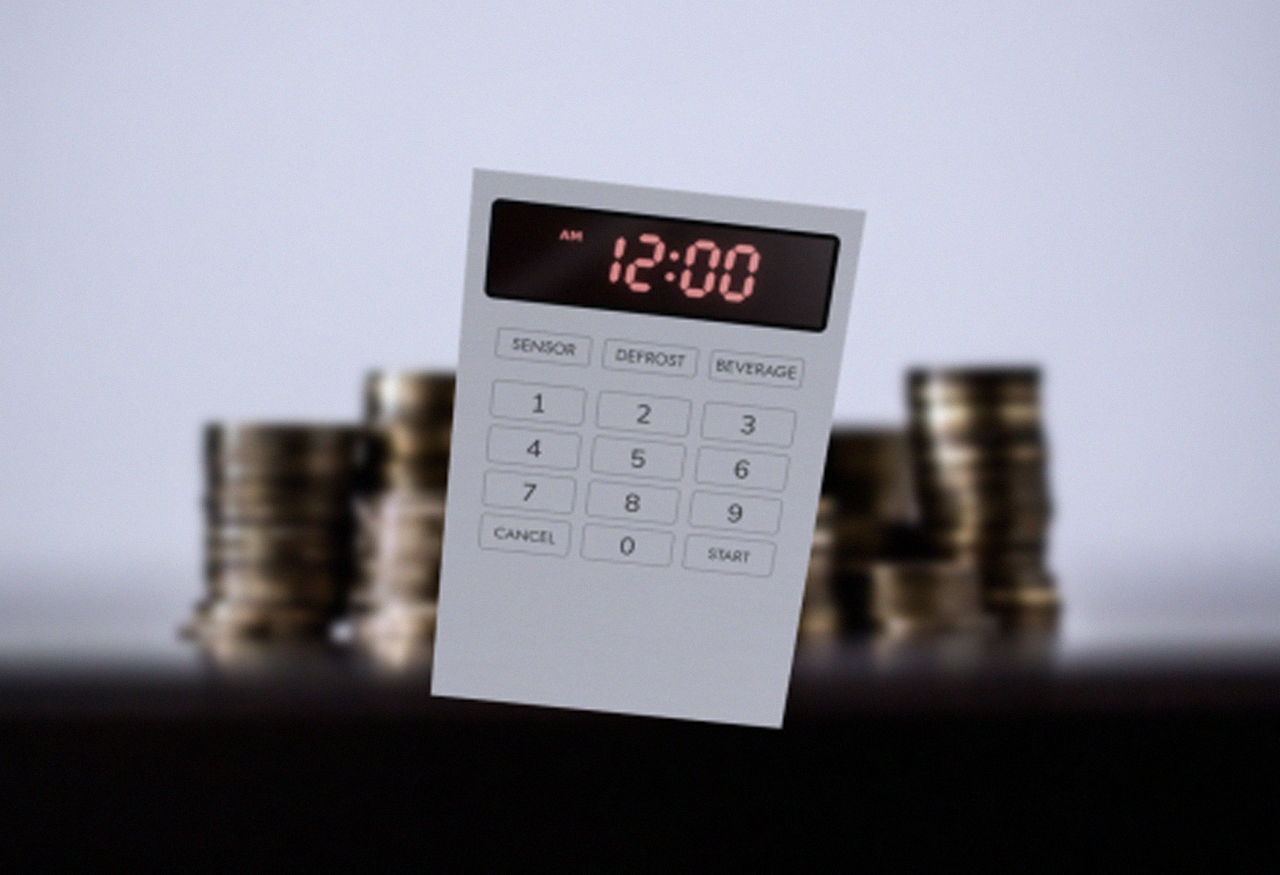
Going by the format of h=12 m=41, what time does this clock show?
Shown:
h=12 m=0
